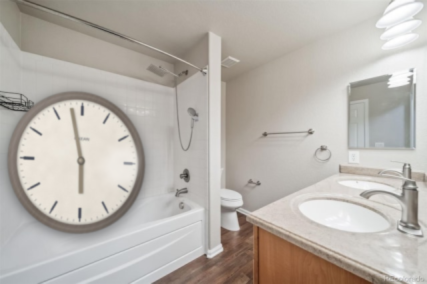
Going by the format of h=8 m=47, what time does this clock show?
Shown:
h=5 m=58
